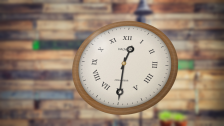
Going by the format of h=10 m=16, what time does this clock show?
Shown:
h=12 m=30
